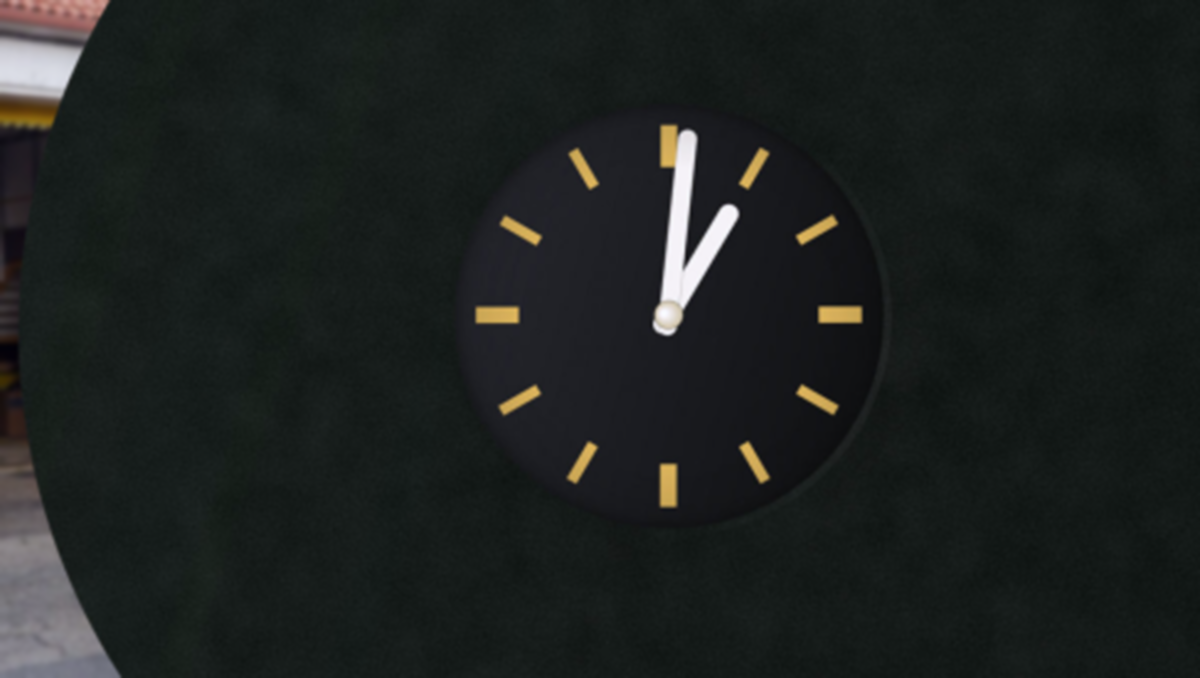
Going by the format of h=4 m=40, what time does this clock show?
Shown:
h=1 m=1
